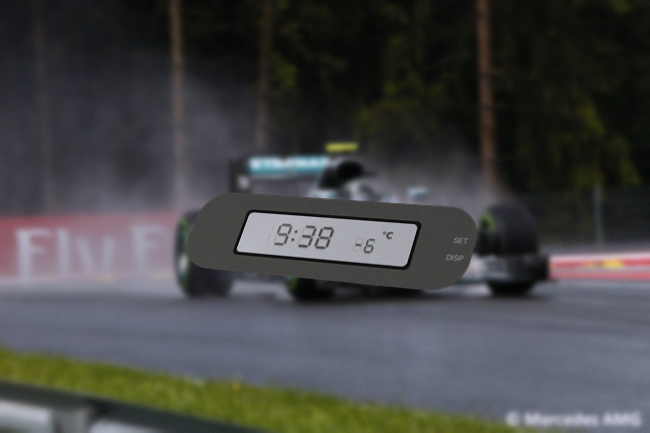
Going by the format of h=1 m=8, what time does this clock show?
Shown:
h=9 m=38
